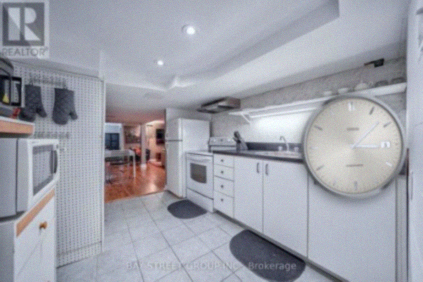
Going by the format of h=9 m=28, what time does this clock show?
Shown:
h=3 m=8
